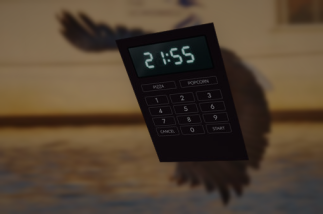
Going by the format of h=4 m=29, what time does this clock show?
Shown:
h=21 m=55
